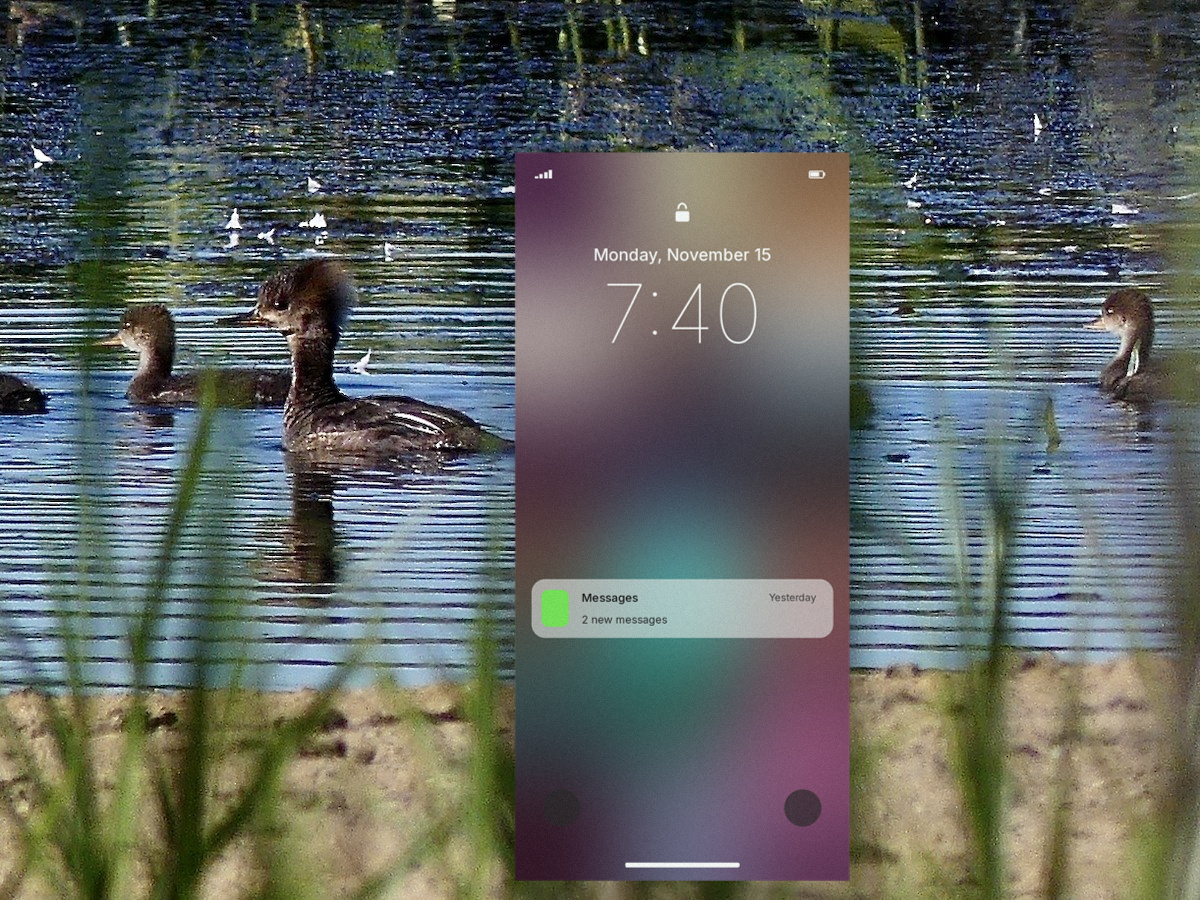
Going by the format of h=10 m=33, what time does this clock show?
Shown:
h=7 m=40
